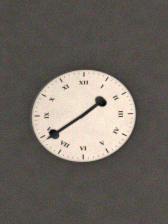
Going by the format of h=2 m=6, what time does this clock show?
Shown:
h=1 m=39
